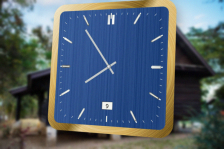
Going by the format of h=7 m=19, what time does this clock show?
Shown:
h=7 m=54
